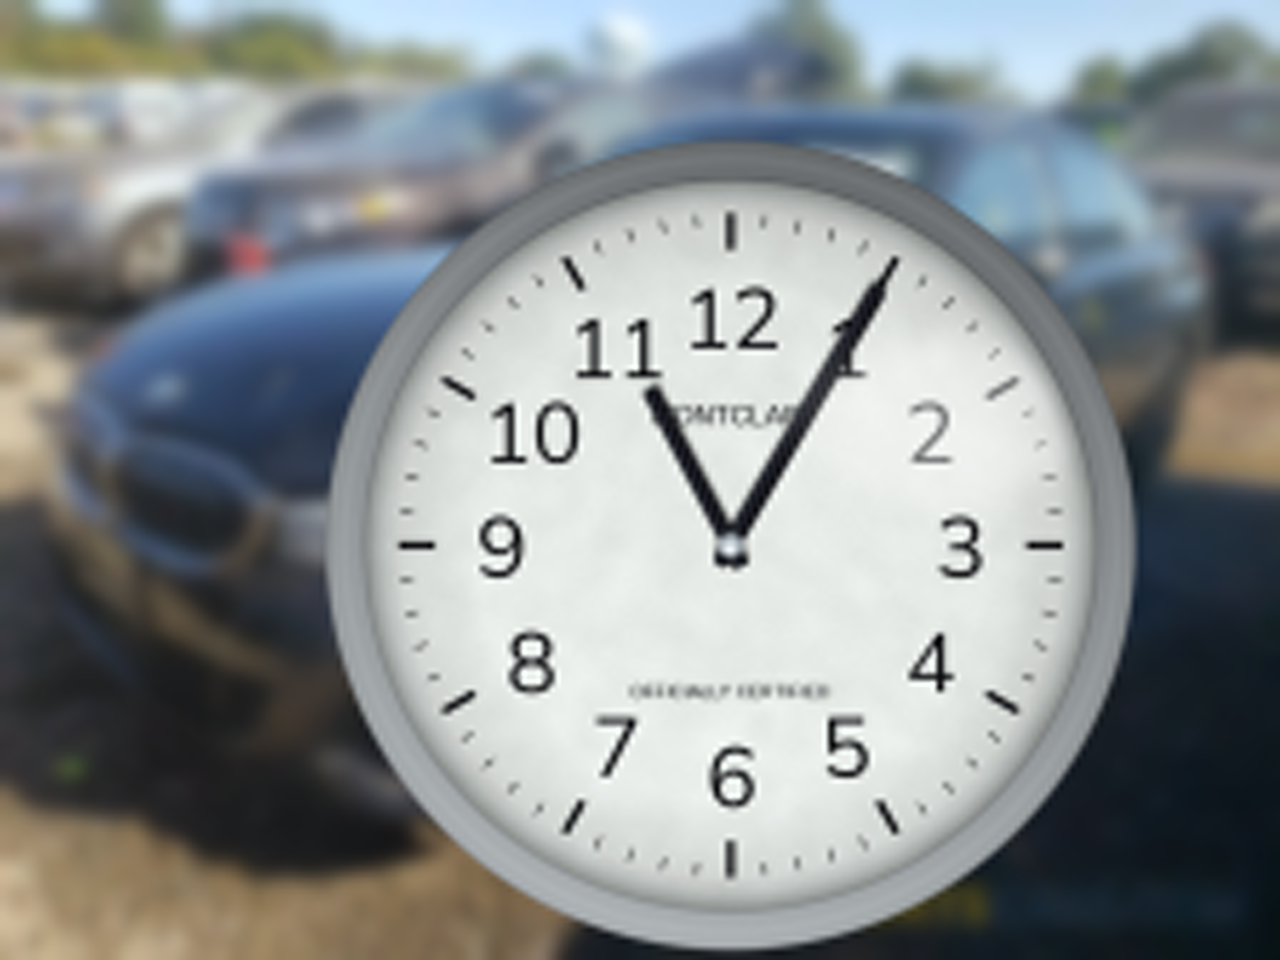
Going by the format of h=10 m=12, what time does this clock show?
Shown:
h=11 m=5
